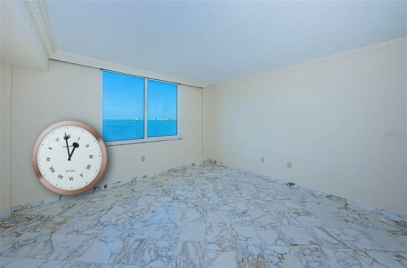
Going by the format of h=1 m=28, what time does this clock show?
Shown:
h=12 m=59
